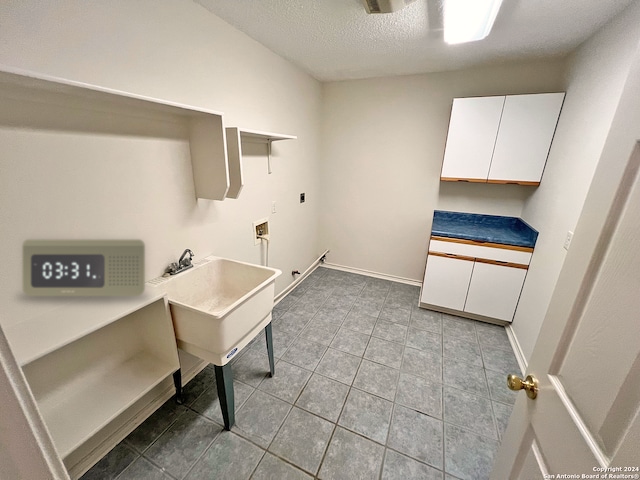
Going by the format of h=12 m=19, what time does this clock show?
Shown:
h=3 m=31
